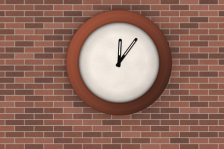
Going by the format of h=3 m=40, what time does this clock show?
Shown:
h=12 m=6
